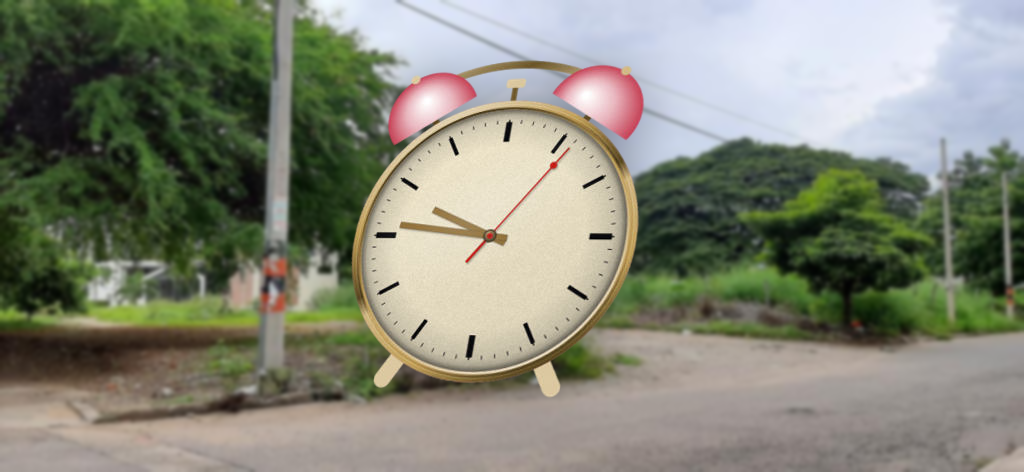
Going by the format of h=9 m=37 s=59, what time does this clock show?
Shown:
h=9 m=46 s=6
